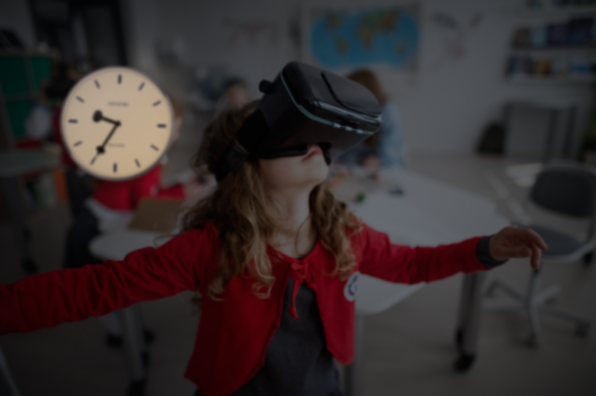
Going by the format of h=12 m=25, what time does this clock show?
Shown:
h=9 m=35
